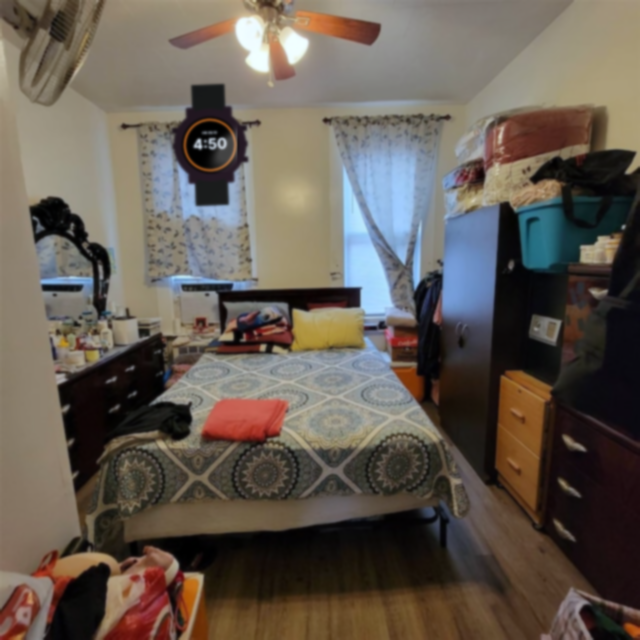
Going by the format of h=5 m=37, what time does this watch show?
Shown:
h=4 m=50
